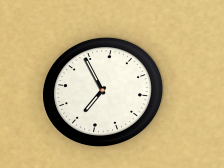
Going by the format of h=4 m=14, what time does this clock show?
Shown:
h=6 m=54
